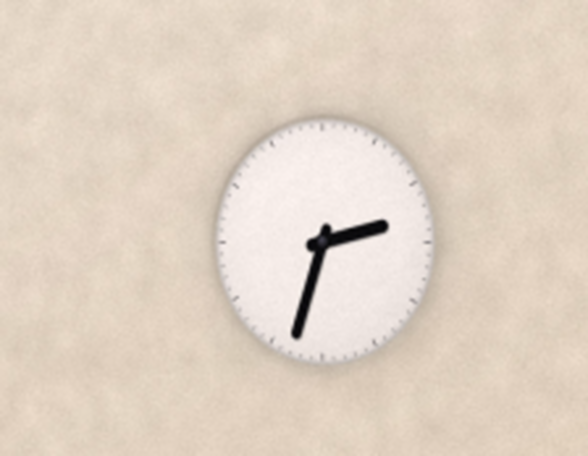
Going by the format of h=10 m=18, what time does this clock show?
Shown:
h=2 m=33
